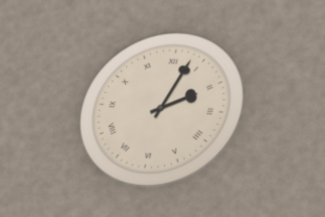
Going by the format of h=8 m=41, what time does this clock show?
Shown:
h=2 m=3
